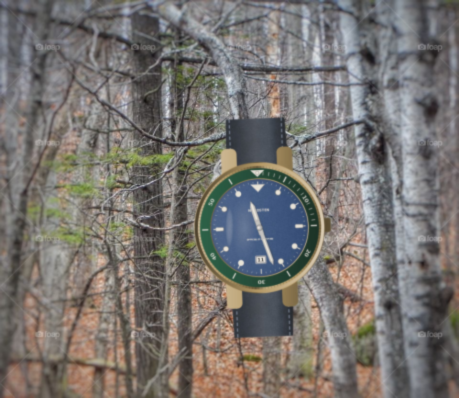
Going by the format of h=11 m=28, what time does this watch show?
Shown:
h=11 m=27
